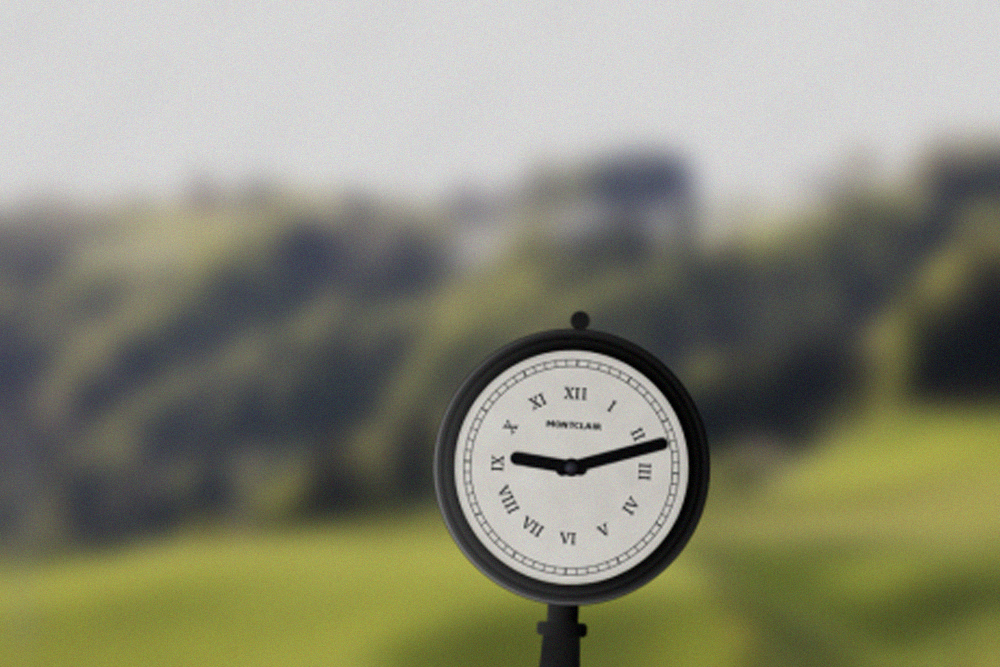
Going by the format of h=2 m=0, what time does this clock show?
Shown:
h=9 m=12
